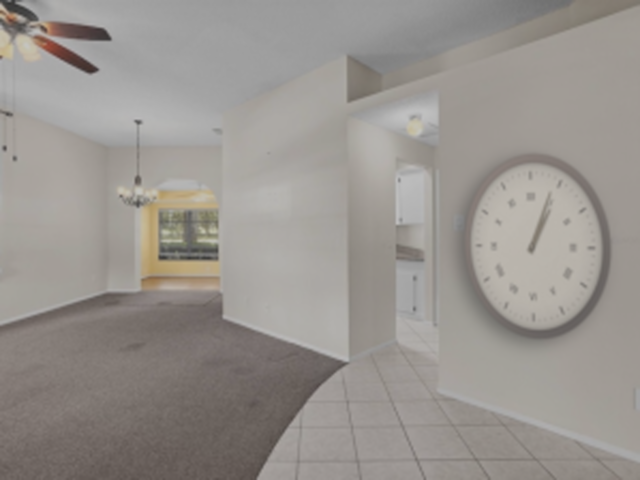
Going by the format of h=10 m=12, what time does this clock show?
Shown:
h=1 m=4
